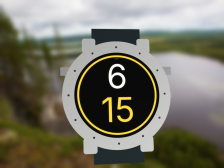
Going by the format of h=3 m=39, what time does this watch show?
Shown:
h=6 m=15
